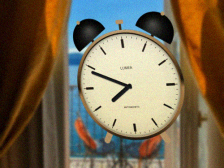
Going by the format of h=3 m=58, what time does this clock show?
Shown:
h=7 m=49
